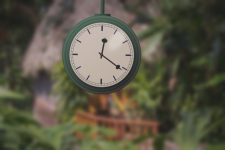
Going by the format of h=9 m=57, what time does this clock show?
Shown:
h=12 m=21
